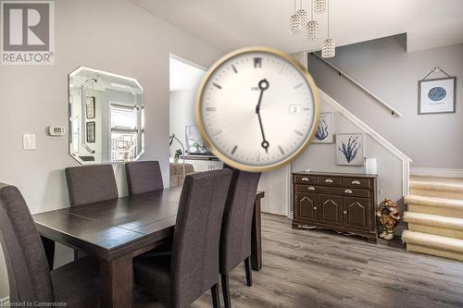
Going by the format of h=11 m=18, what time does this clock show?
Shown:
h=12 m=28
